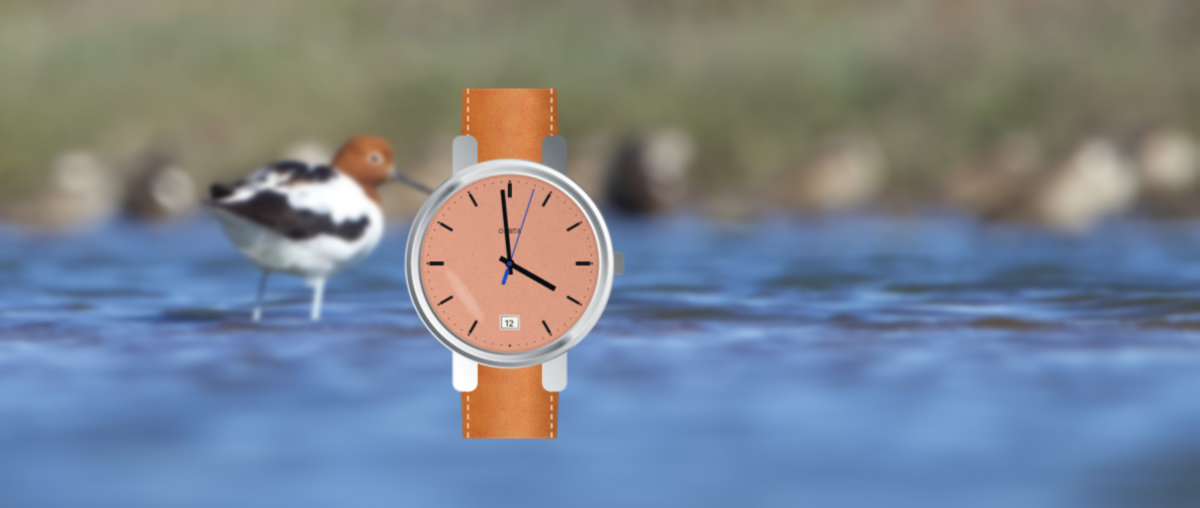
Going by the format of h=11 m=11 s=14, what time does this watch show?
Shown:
h=3 m=59 s=3
